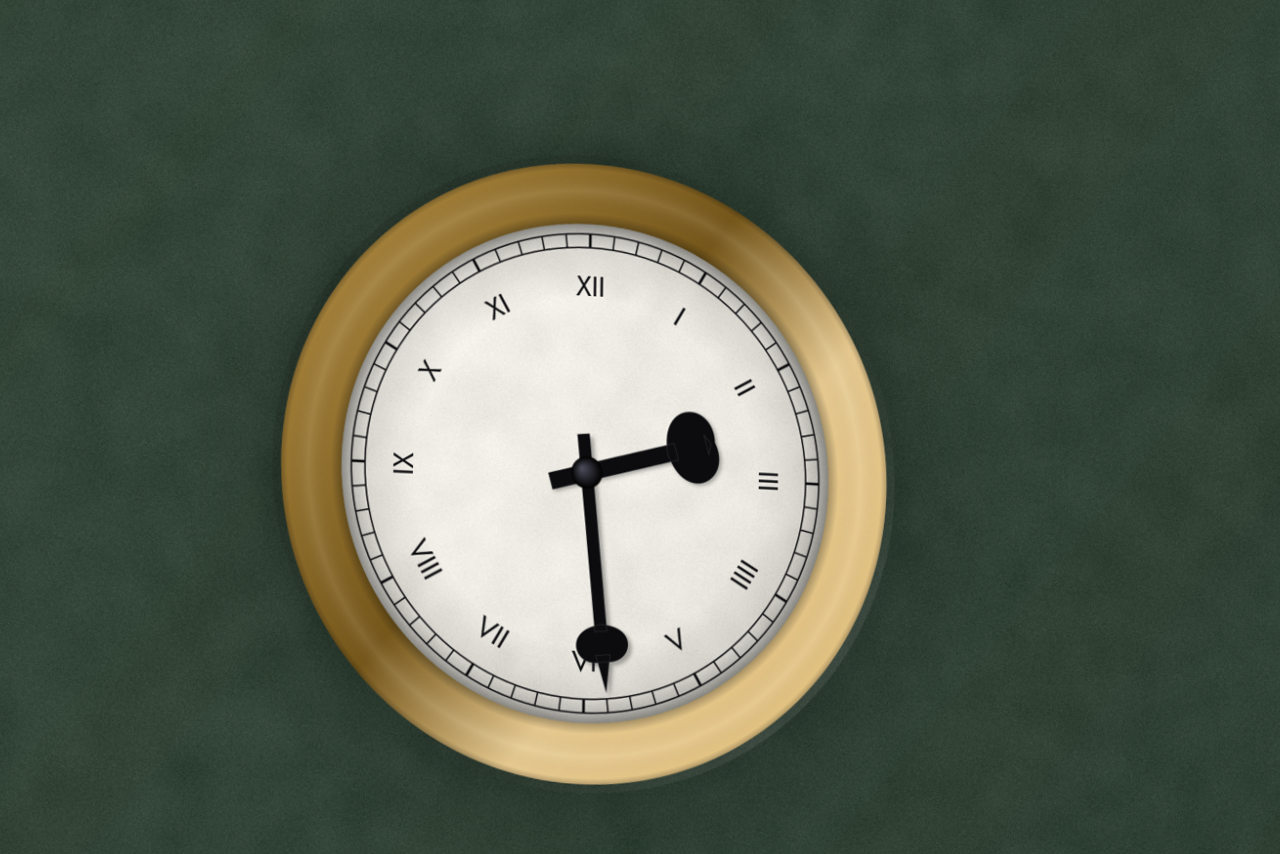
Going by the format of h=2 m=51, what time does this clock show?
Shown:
h=2 m=29
